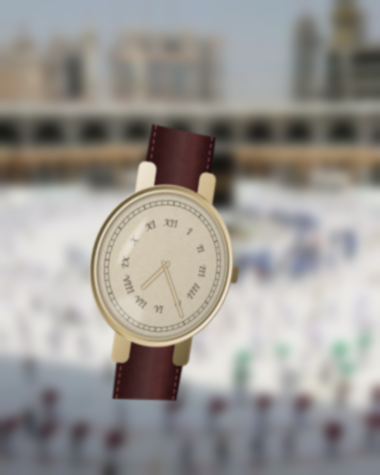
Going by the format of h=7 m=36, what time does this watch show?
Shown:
h=7 m=25
